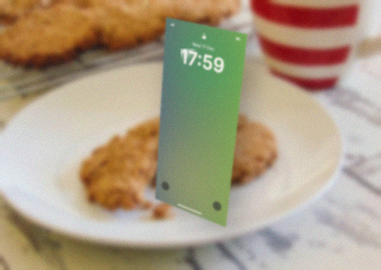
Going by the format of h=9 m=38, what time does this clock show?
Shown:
h=17 m=59
